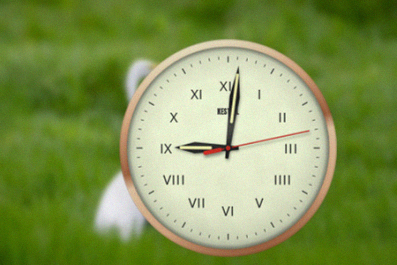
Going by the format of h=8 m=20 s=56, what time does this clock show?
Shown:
h=9 m=1 s=13
